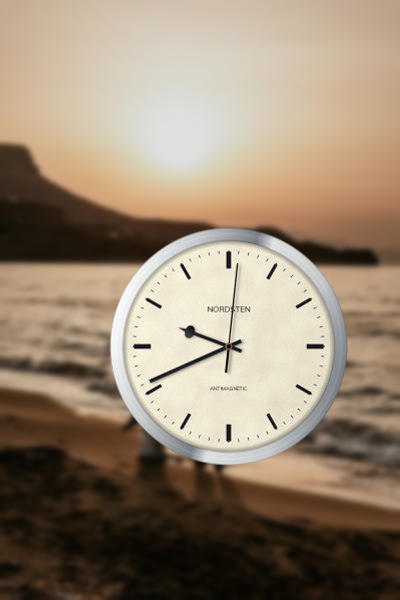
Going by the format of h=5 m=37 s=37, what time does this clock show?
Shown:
h=9 m=41 s=1
